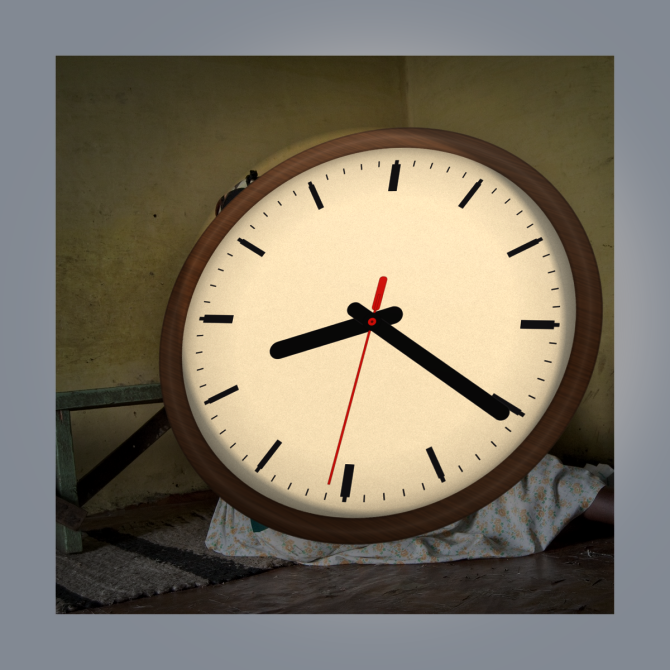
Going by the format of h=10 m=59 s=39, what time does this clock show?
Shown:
h=8 m=20 s=31
